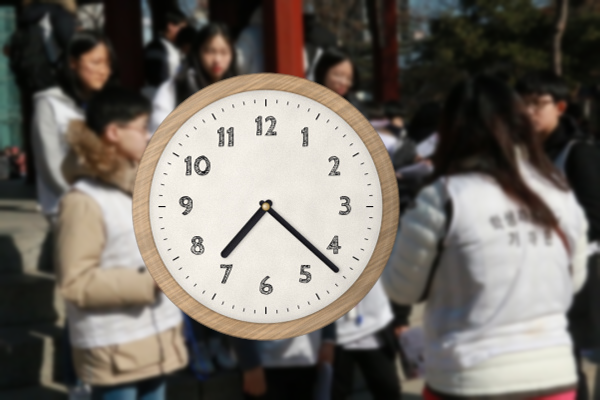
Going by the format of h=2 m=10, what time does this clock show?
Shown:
h=7 m=22
